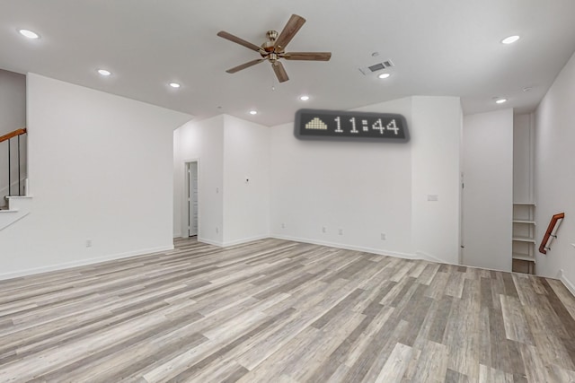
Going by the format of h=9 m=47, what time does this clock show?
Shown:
h=11 m=44
